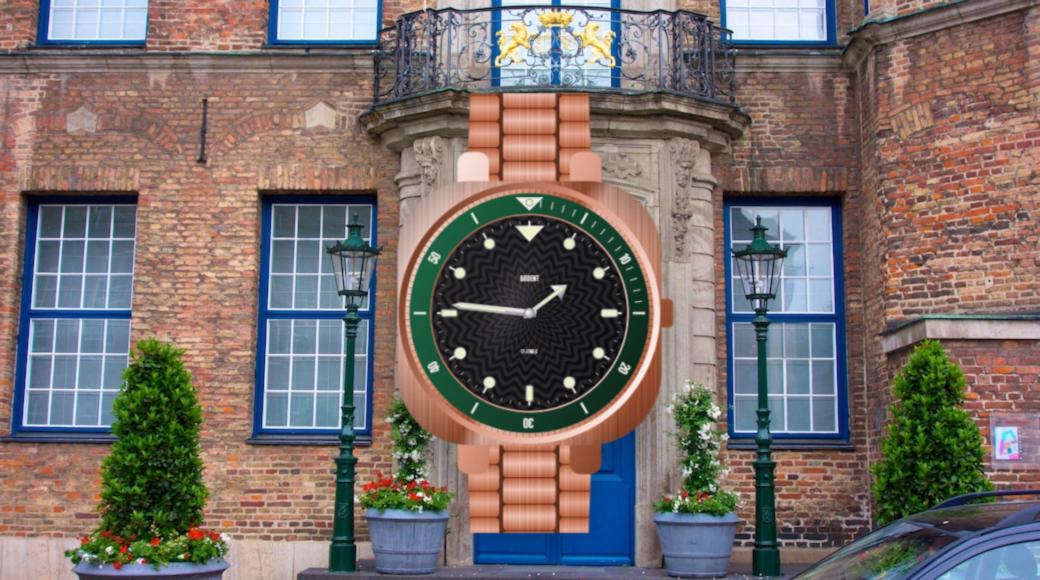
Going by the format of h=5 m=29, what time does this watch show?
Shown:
h=1 m=46
